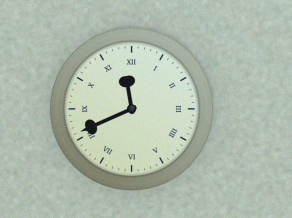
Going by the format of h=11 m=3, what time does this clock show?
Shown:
h=11 m=41
